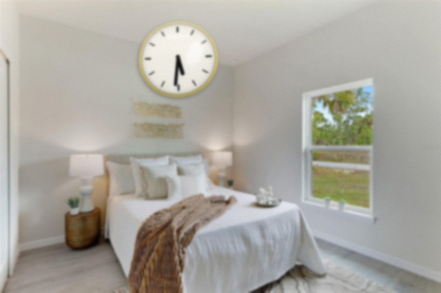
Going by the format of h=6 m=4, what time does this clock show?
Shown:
h=5 m=31
